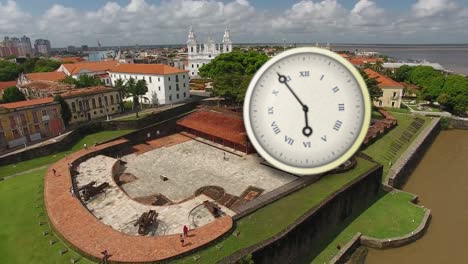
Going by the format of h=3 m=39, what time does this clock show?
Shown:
h=5 m=54
